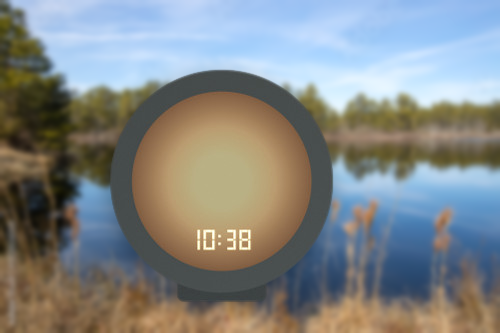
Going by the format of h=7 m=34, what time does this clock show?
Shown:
h=10 m=38
